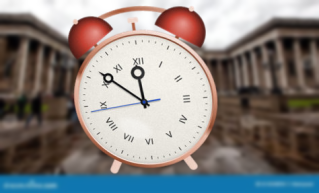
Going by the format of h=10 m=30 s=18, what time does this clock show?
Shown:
h=11 m=51 s=44
